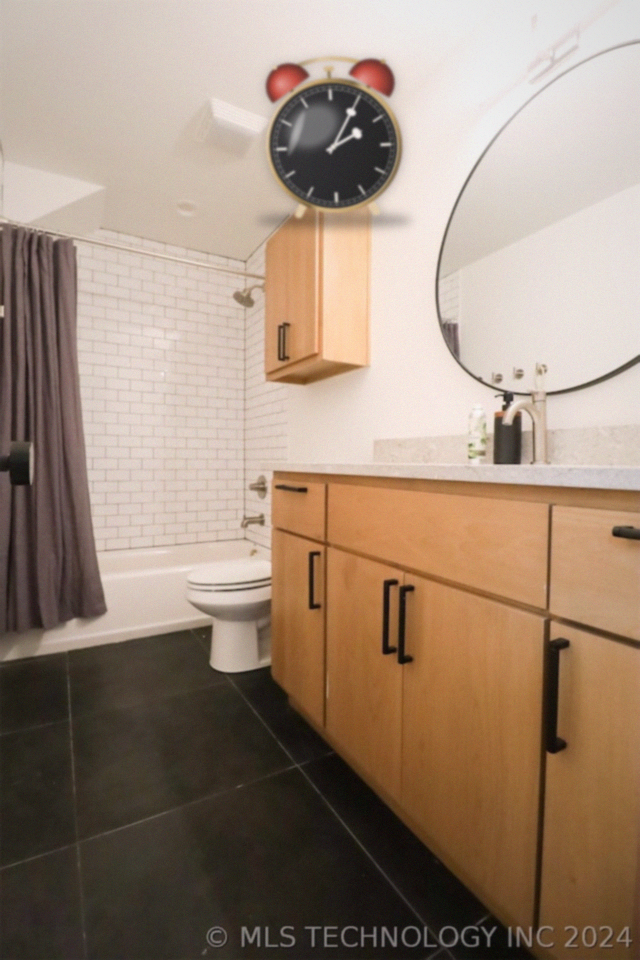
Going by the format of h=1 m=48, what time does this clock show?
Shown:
h=2 m=5
